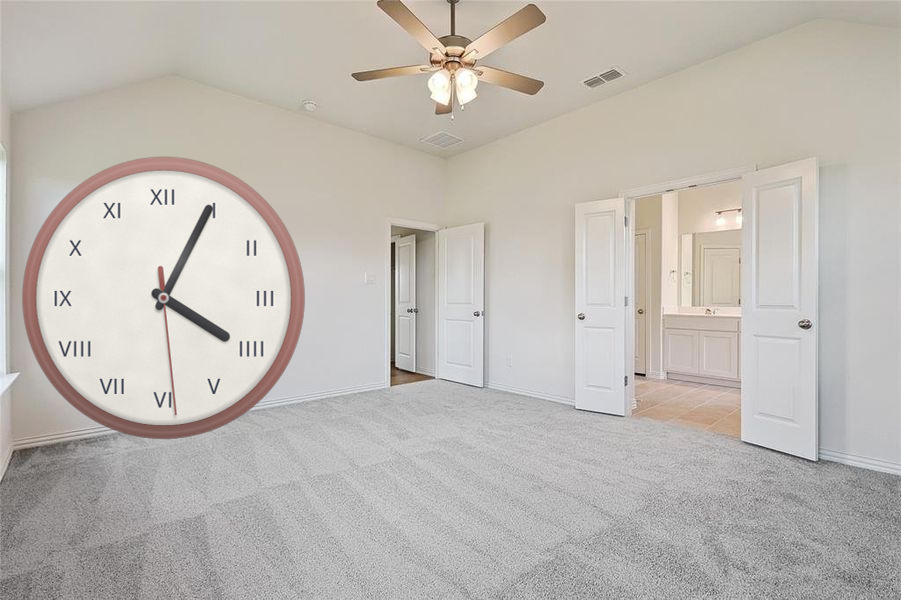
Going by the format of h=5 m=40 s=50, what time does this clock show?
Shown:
h=4 m=4 s=29
